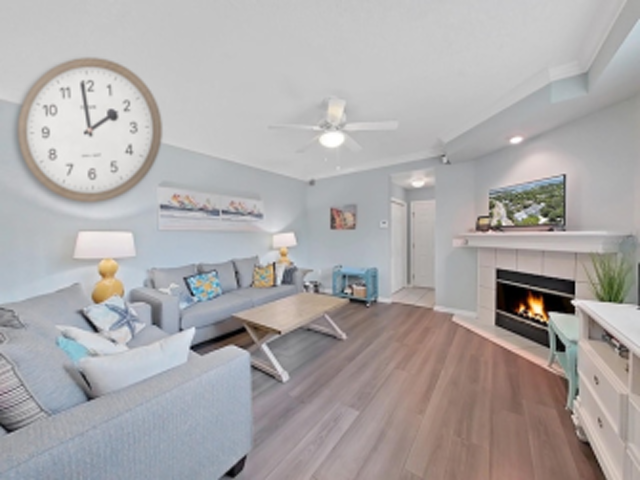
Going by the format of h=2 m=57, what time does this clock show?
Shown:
h=1 m=59
